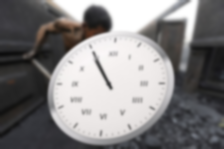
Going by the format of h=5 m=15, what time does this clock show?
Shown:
h=10 m=55
